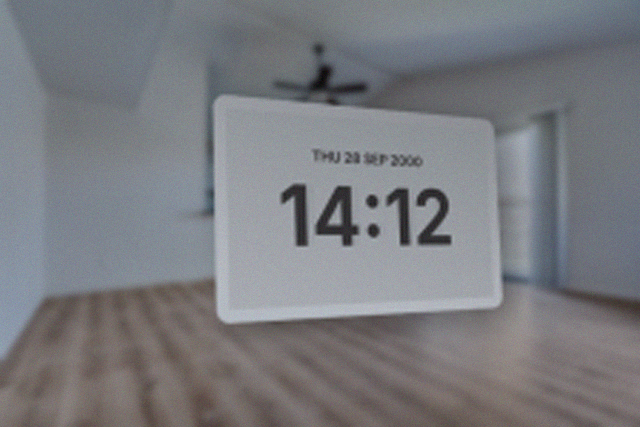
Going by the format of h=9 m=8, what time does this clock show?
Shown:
h=14 m=12
